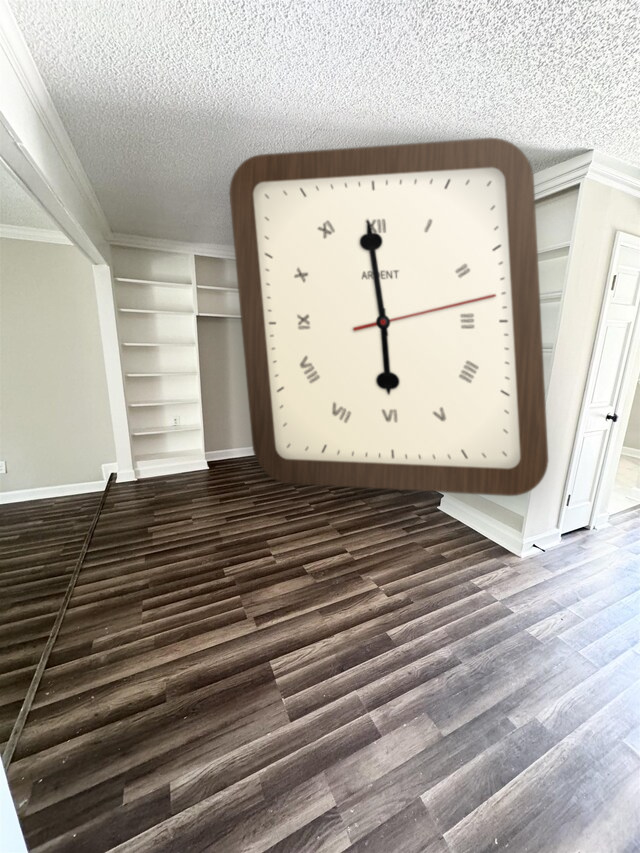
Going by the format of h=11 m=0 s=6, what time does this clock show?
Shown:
h=5 m=59 s=13
